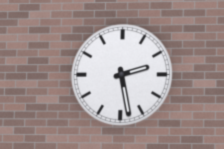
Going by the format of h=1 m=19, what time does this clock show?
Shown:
h=2 m=28
